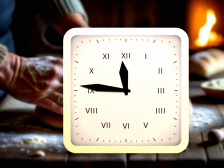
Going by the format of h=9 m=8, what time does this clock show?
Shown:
h=11 m=46
